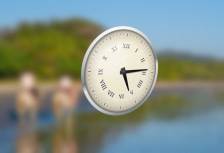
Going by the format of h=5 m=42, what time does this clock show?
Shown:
h=5 m=14
